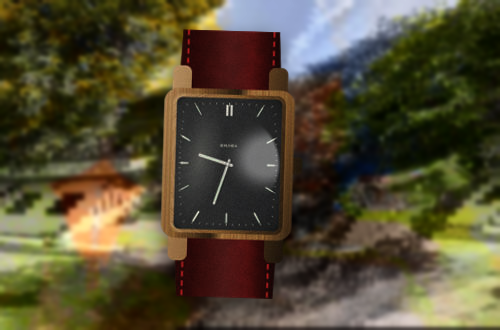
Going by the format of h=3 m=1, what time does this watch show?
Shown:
h=9 m=33
